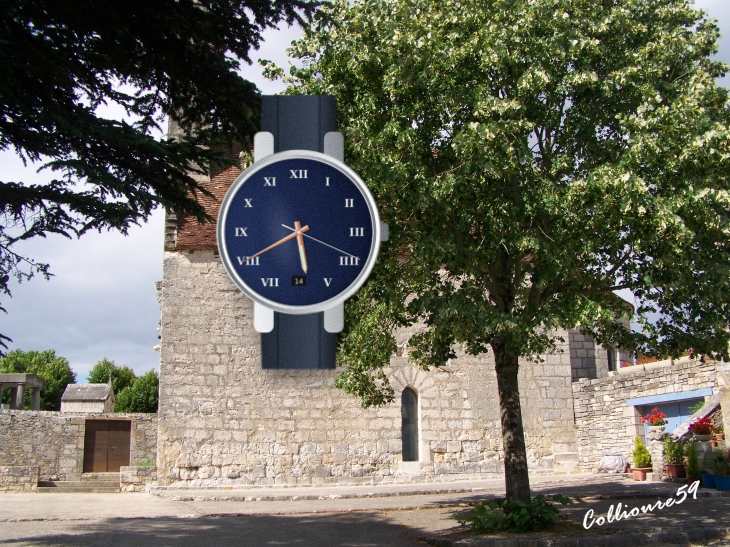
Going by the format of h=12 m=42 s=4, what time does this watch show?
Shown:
h=5 m=40 s=19
